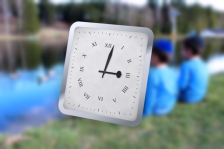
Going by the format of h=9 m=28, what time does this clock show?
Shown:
h=3 m=2
